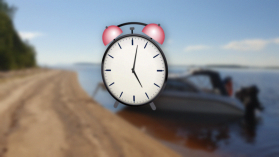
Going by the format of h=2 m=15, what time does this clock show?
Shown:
h=5 m=2
